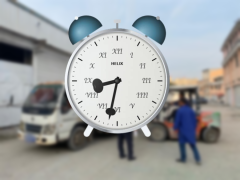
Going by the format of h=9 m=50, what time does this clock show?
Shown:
h=8 m=32
